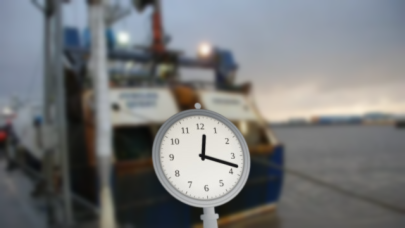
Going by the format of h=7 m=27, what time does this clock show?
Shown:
h=12 m=18
